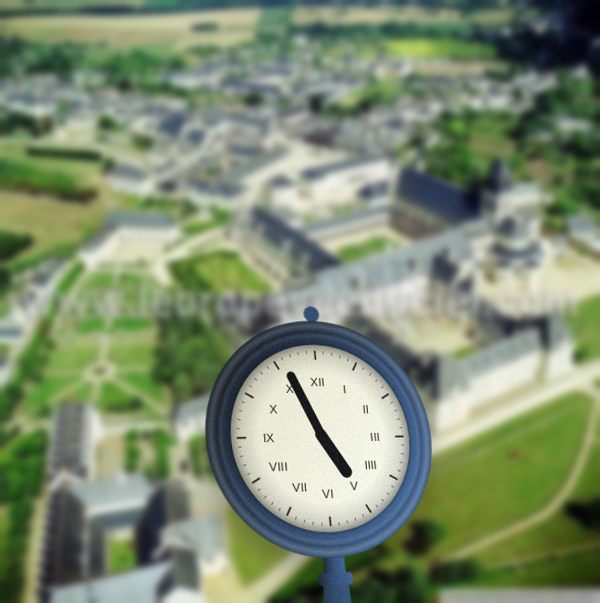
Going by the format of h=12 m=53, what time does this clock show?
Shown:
h=4 m=56
